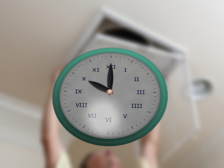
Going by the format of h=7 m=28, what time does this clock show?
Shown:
h=10 m=0
